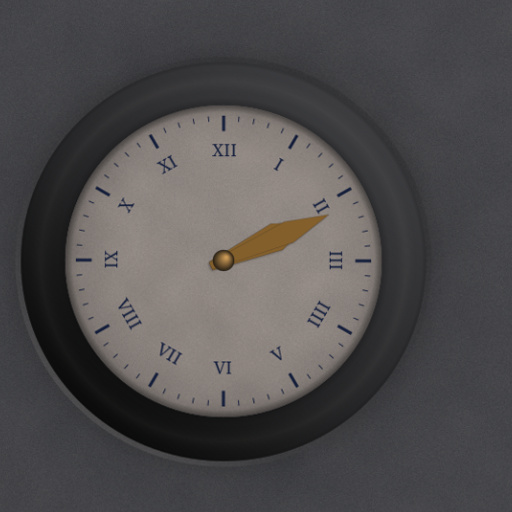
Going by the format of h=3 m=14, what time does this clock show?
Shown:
h=2 m=11
